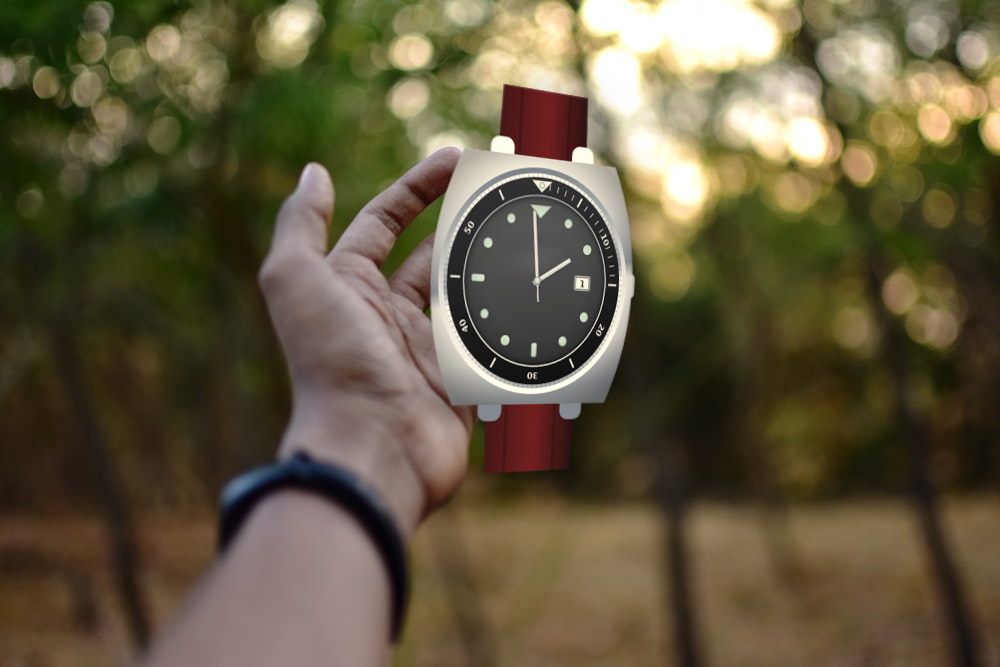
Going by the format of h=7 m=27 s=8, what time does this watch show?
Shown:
h=1 m=58 s=59
